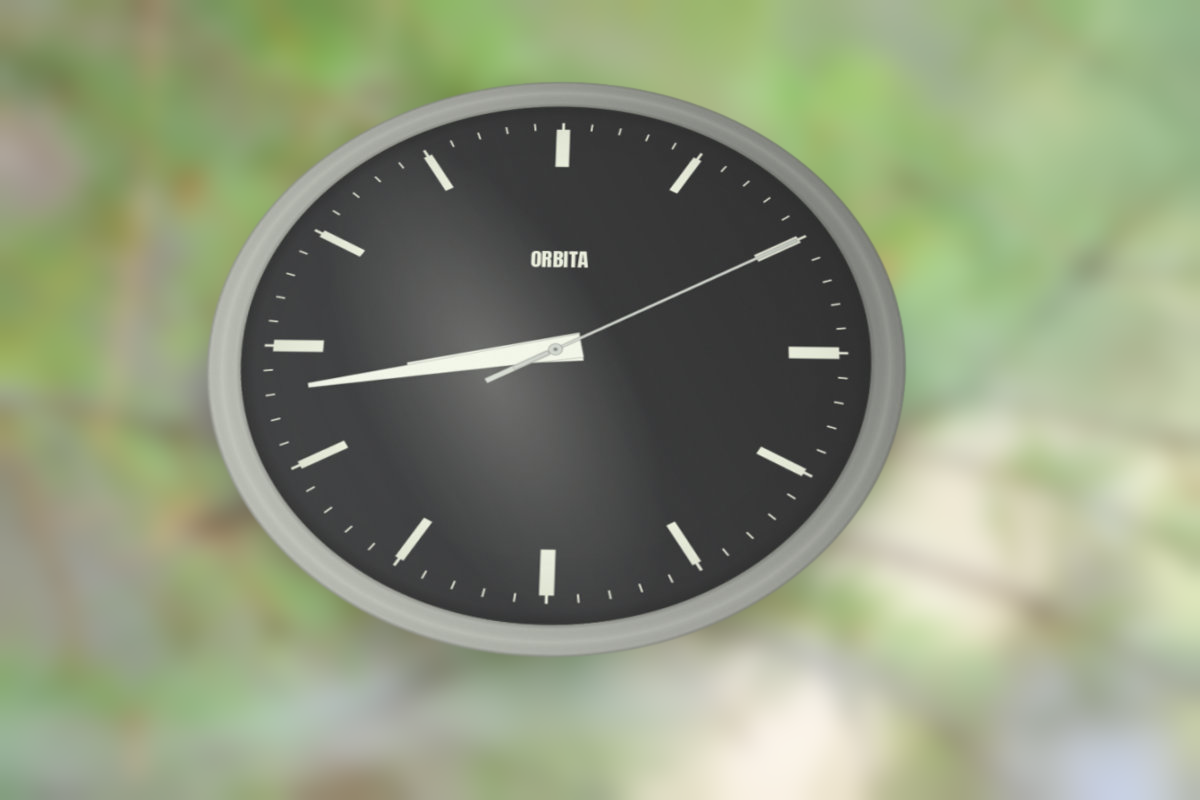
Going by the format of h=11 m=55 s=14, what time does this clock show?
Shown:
h=8 m=43 s=10
